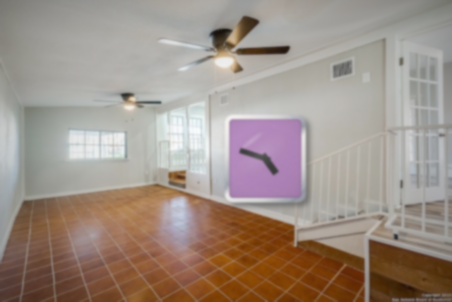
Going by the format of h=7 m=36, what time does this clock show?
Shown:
h=4 m=48
